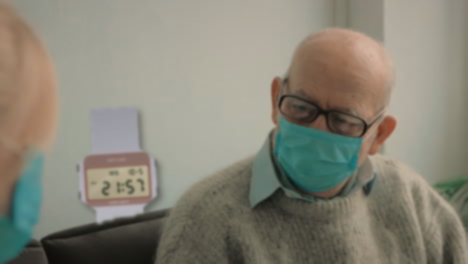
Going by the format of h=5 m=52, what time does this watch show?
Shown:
h=21 m=57
